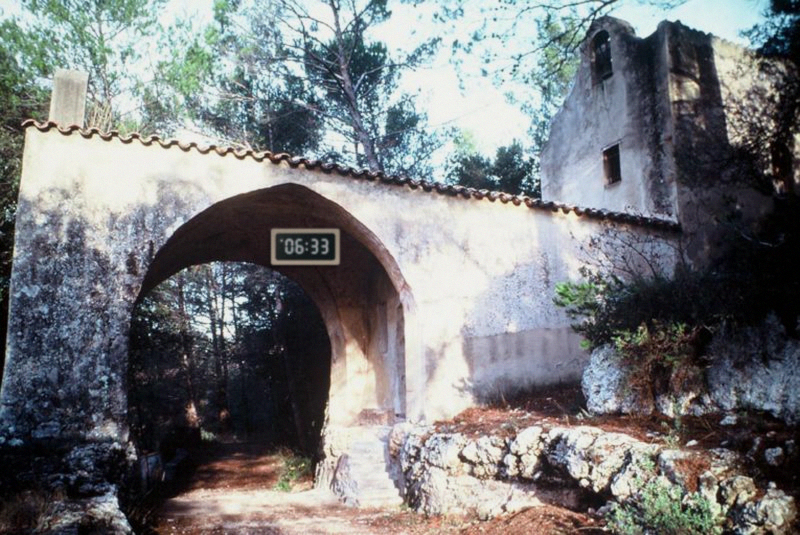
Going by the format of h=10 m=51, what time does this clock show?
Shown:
h=6 m=33
